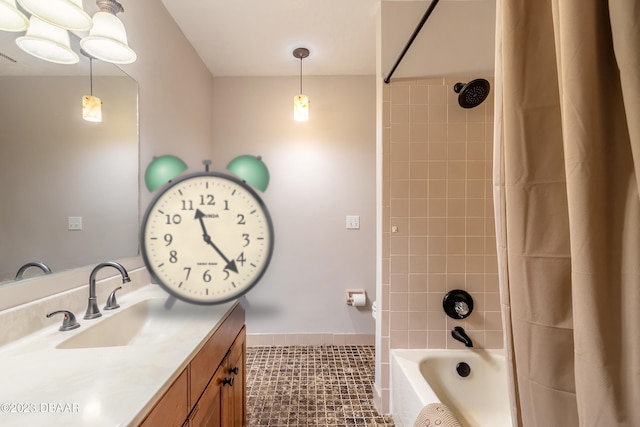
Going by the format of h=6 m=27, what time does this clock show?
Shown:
h=11 m=23
